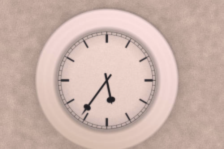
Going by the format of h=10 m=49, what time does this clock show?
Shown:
h=5 m=36
